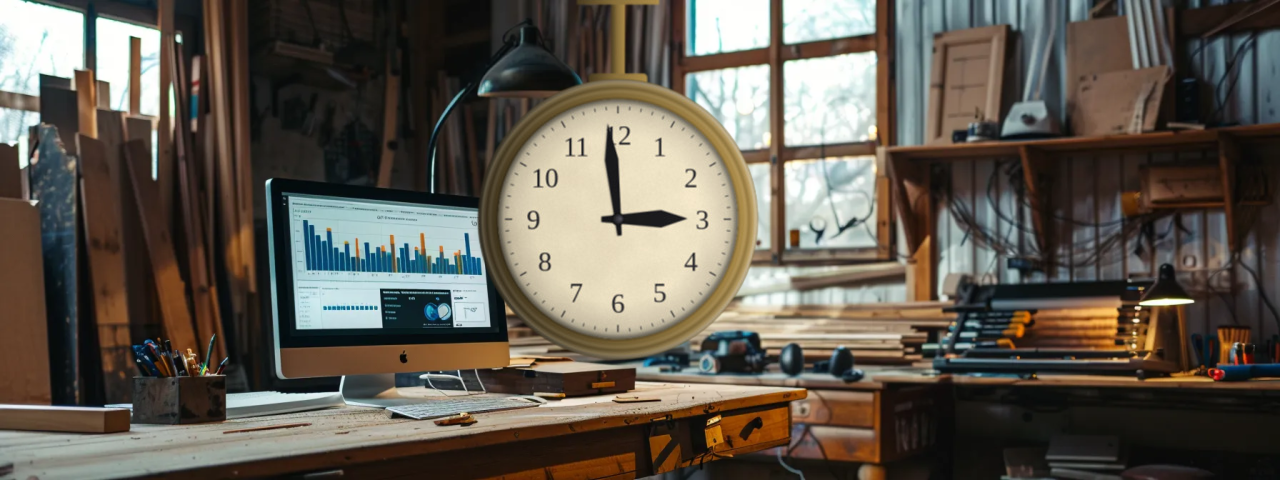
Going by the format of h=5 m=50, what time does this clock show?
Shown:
h=2 m=59
